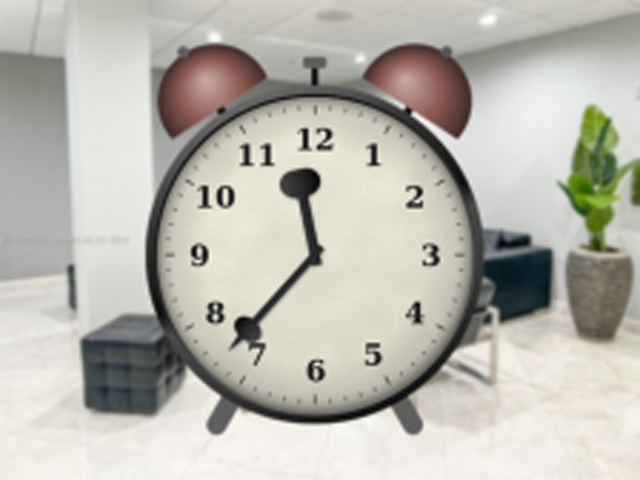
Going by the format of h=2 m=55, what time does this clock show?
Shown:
h=11 m=37
